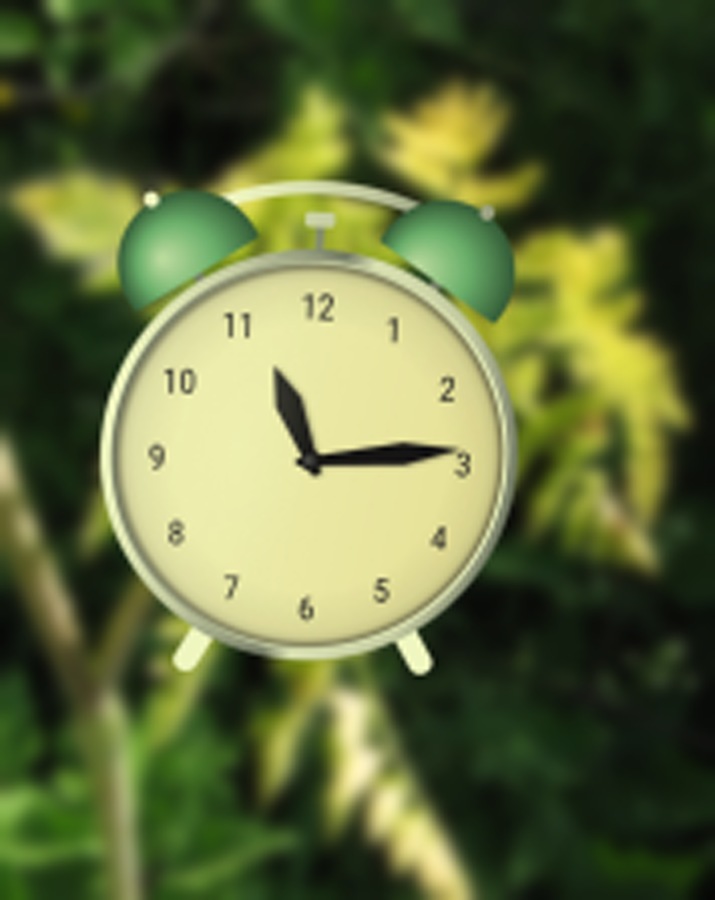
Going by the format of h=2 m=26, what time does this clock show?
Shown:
h=11 m=14
